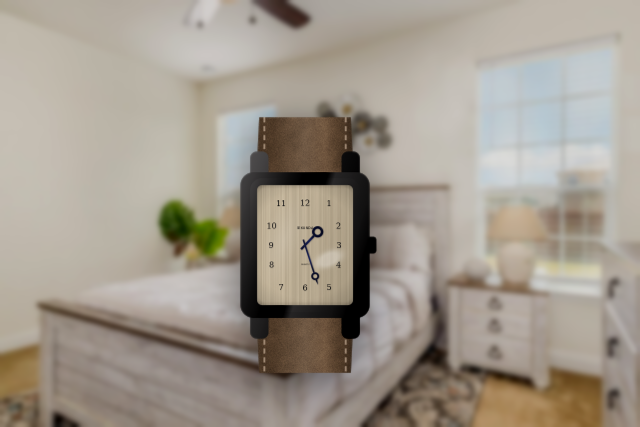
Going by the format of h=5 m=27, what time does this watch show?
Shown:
h=1 m=27
